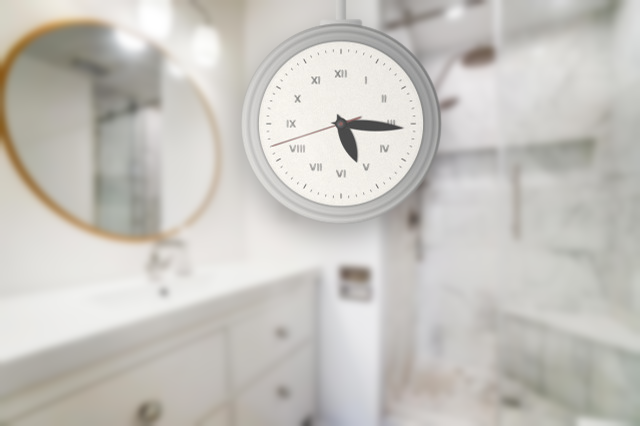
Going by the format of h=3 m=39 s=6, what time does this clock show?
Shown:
h=5 m=15 s=42
